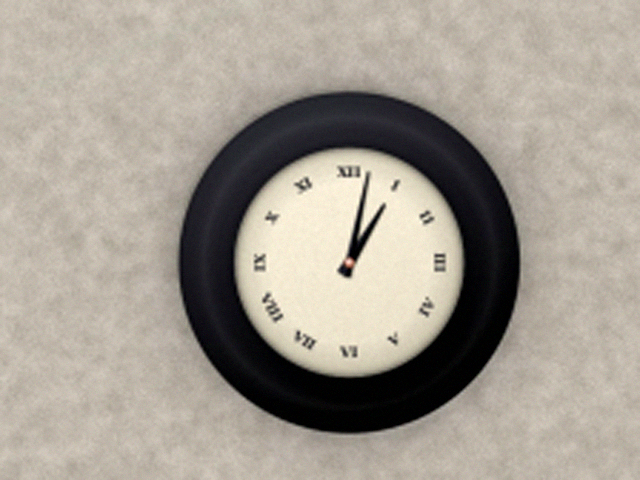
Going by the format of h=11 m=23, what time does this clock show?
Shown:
h=1 m=2
